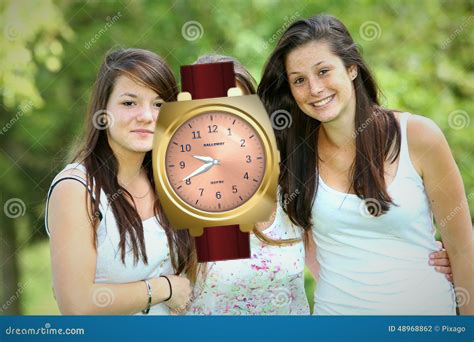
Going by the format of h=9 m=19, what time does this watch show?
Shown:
h=9 m=41
